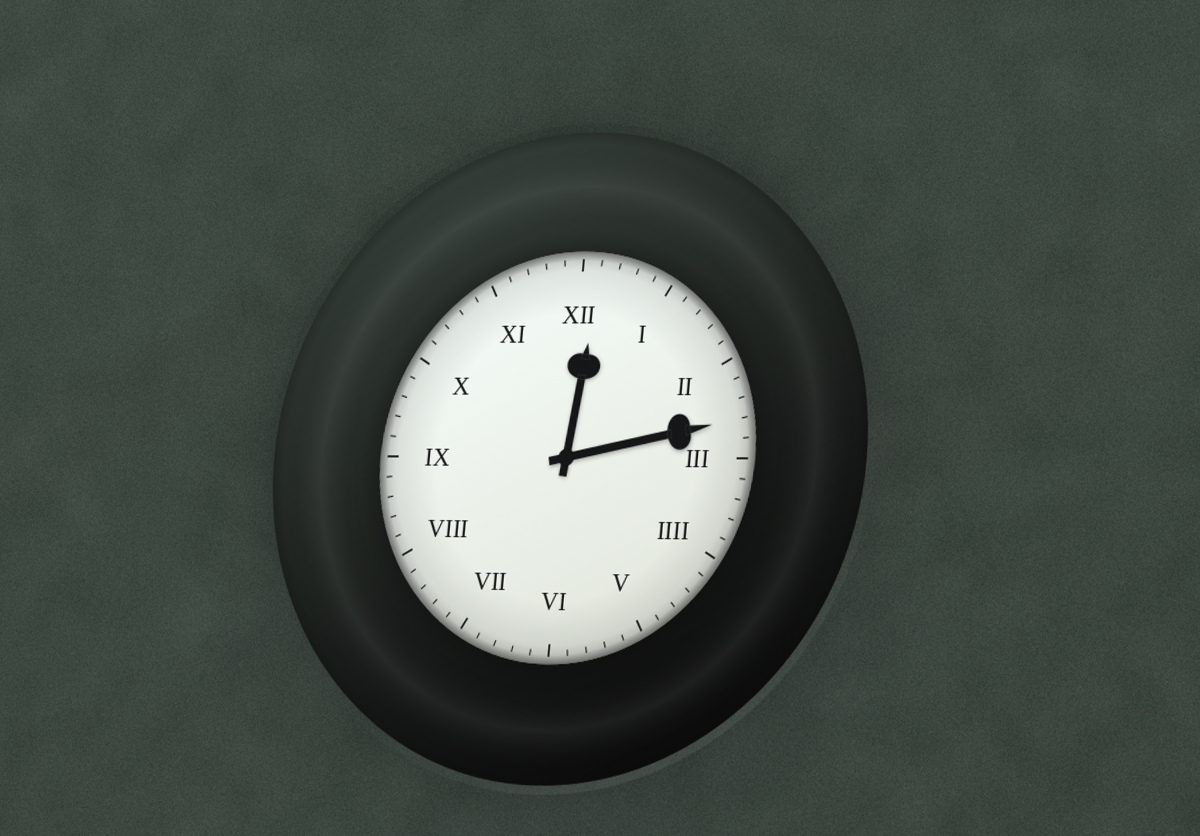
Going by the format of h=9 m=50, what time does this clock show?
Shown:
h=12 m=13
